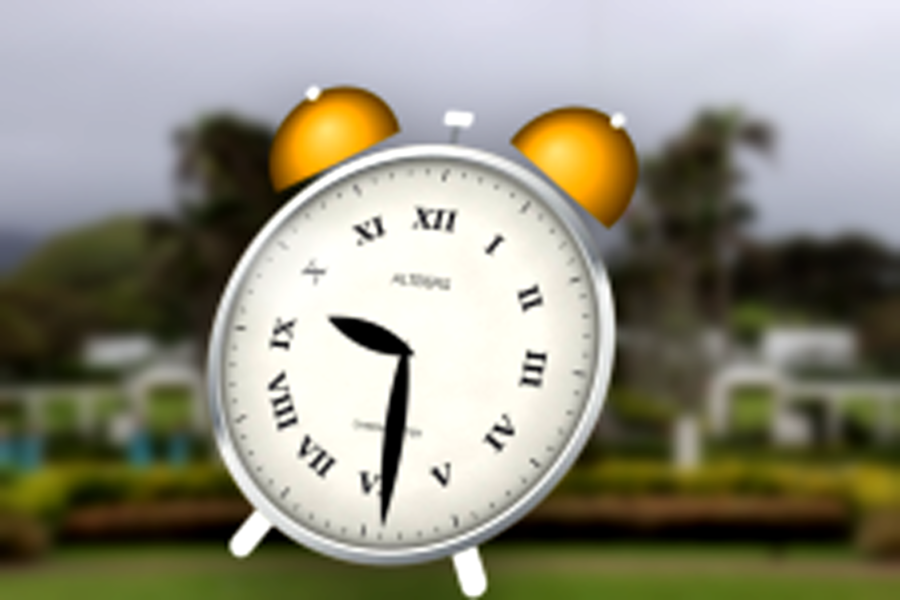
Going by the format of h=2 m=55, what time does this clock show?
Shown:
h=9 m=29
